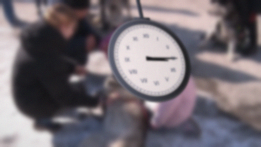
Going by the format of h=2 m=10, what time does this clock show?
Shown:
h=3 m=15
